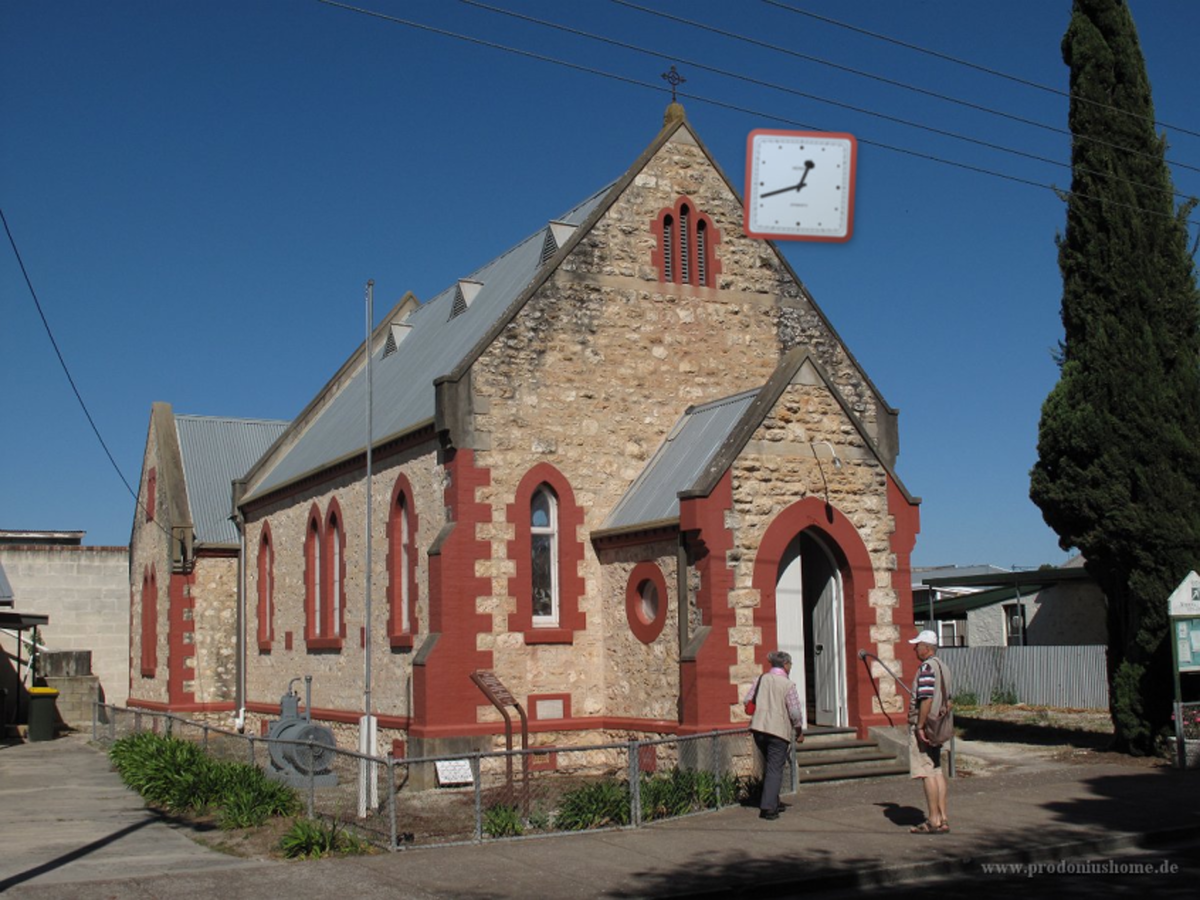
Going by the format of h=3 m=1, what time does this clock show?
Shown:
h=12 m=42
